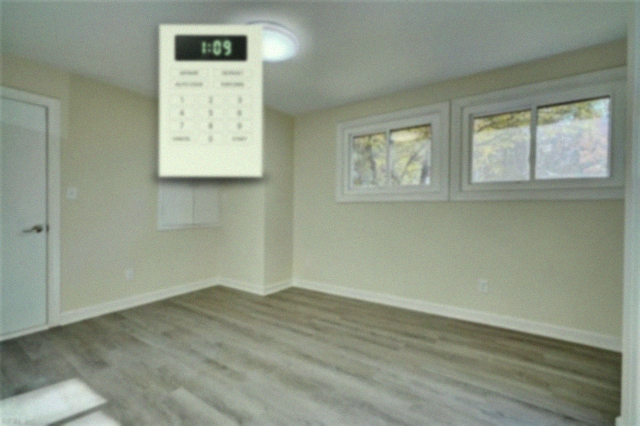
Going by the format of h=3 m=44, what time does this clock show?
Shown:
h=1 m=9
